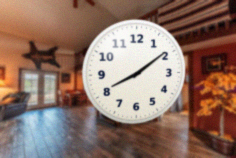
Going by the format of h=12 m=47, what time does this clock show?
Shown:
h=8 m=9
